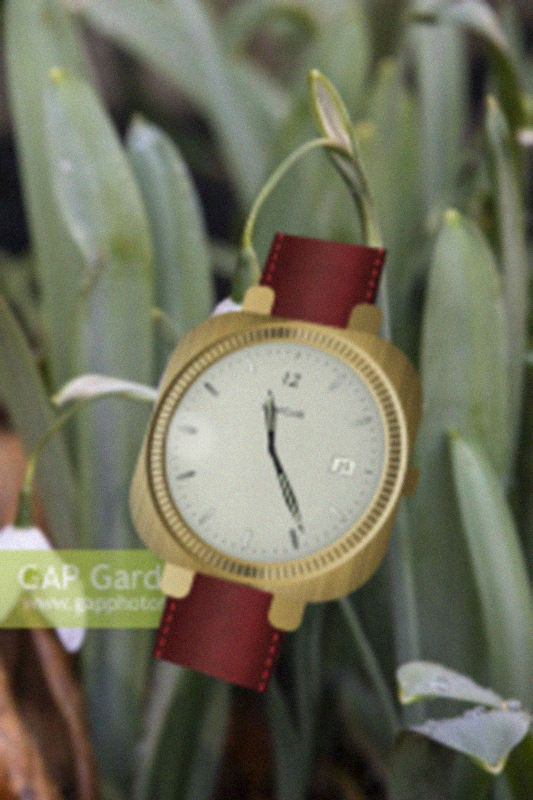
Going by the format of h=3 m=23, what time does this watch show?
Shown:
h=11 m=24
